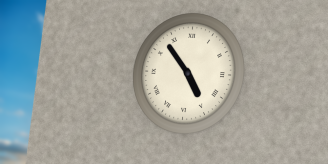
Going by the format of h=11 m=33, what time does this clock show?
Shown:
h=4 m=53
